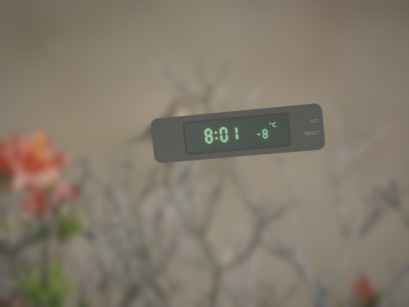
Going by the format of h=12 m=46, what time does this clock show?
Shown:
h=8 m=1
